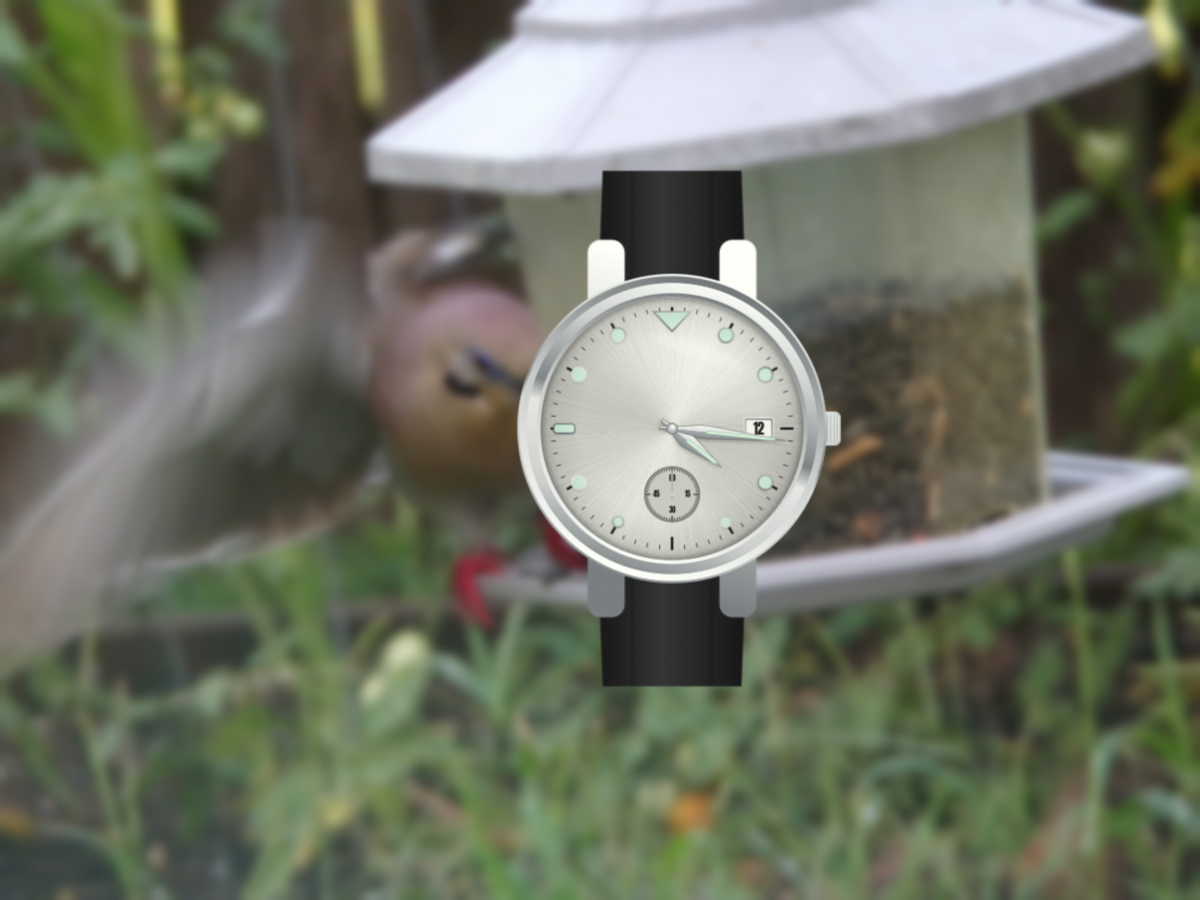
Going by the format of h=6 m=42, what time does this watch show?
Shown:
h=4 m=16
